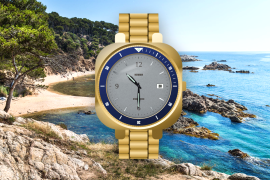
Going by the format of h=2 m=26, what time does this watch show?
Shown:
h=10 m=30
